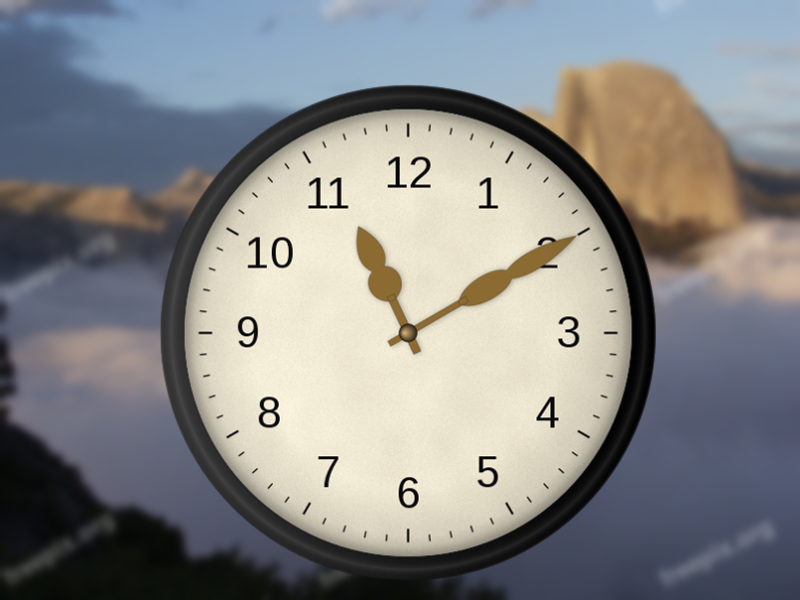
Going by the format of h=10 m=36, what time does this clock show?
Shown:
h=11 m=10
